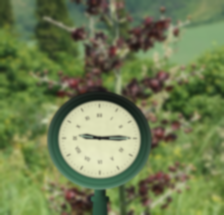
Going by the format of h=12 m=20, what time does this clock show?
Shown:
h=9 m=15
